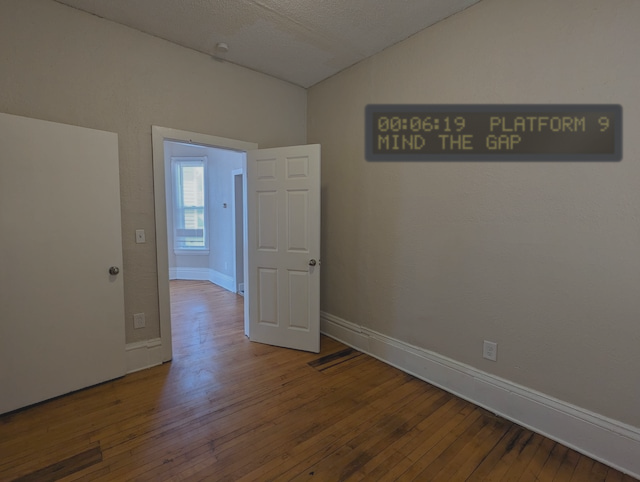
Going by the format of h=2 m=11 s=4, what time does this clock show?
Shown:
h=0 m=6 s=19
